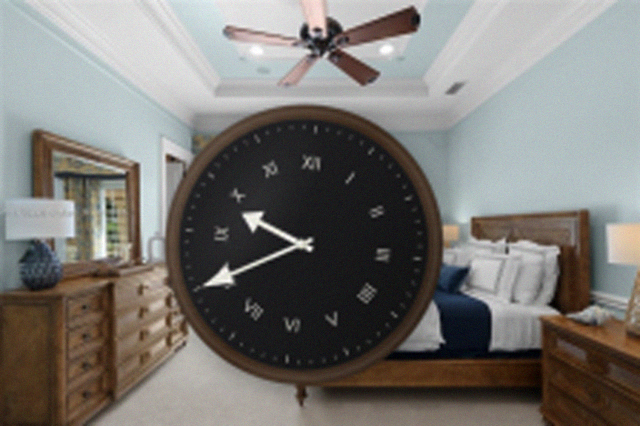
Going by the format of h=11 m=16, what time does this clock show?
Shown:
h=9 m=40
